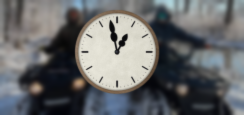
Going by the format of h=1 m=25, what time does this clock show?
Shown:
h=12 m=58
